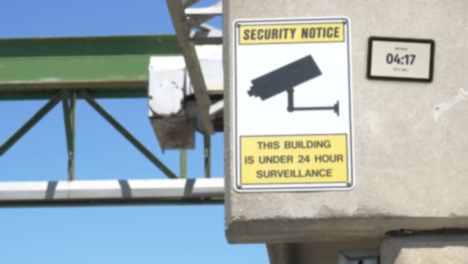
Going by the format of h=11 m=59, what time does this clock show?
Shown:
h=4 m=17
